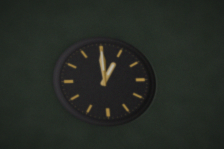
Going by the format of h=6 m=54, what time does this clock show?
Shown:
h=1 m=0
